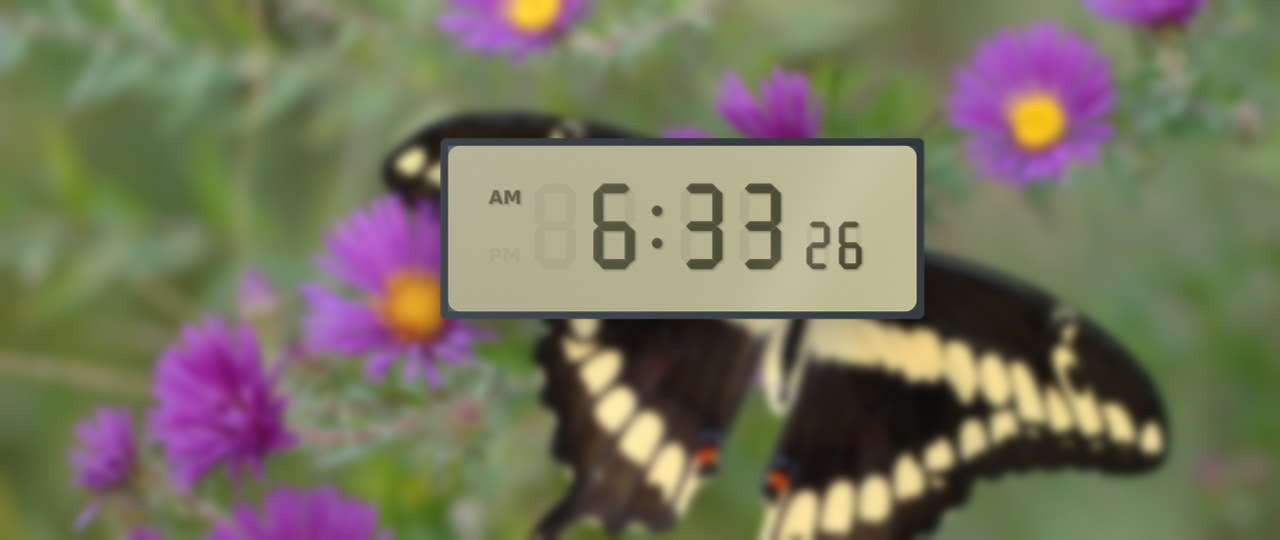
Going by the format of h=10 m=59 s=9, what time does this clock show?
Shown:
h=6 m=33 s=26
